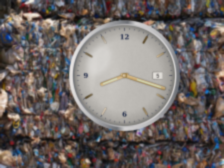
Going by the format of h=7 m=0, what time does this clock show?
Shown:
h=8 m=18
